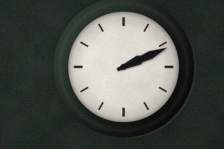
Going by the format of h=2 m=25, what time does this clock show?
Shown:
h=2 m=11
